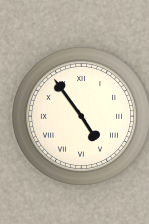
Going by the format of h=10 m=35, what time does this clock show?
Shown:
h=4 m=54
